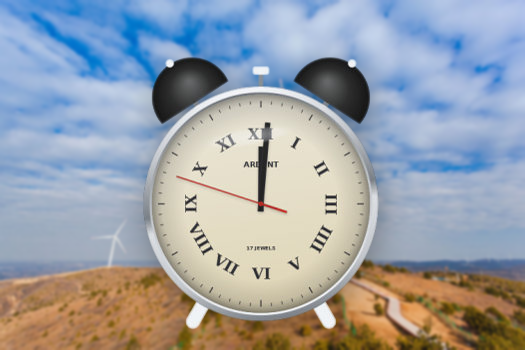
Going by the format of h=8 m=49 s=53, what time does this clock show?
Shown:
h=12 m=0 s=48
